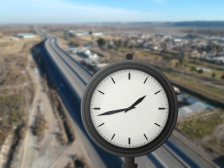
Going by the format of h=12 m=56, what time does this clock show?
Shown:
h=1 m=43
